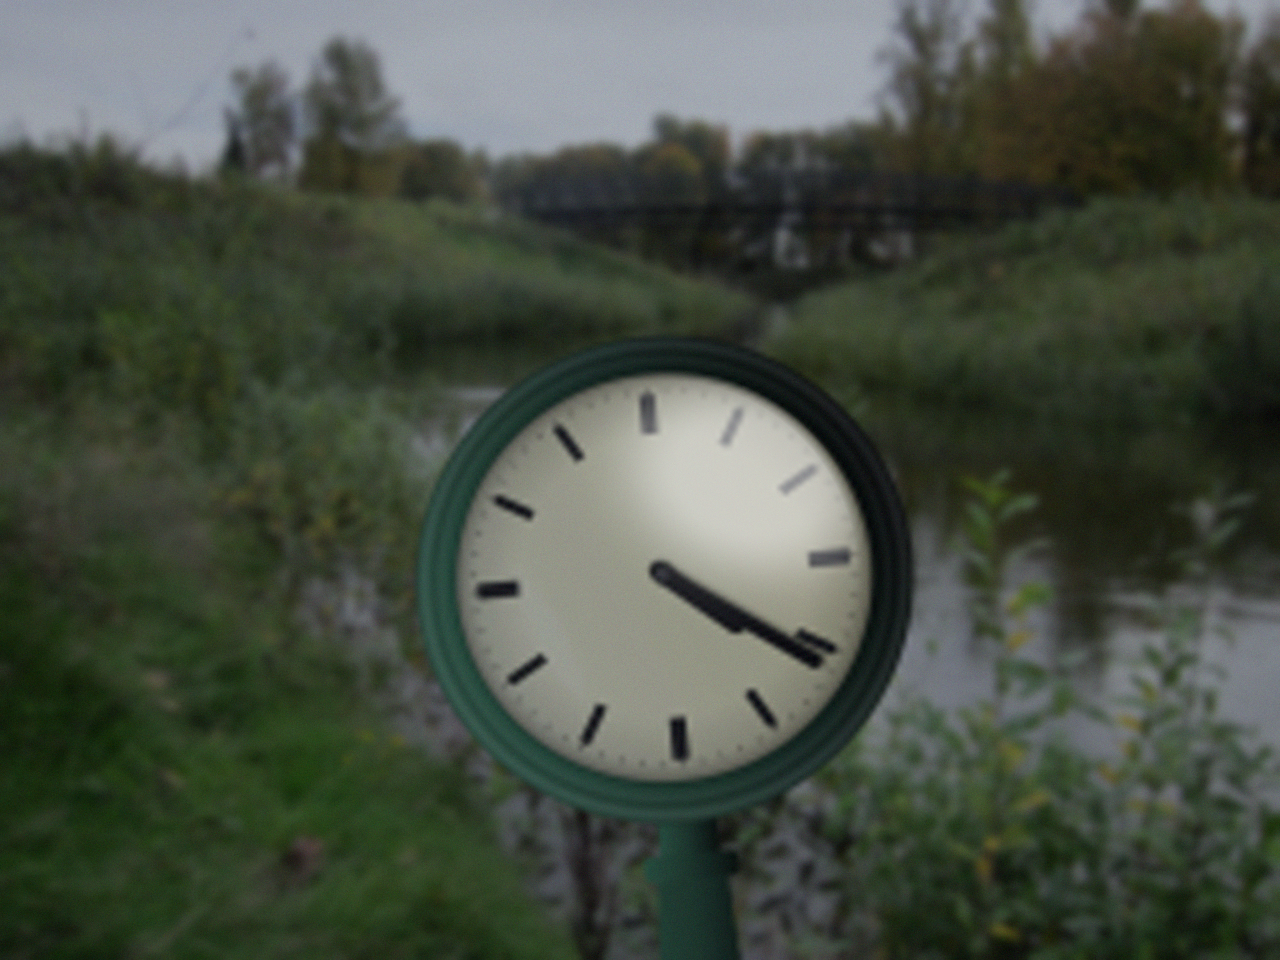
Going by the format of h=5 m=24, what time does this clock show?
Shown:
h=4 m=21
